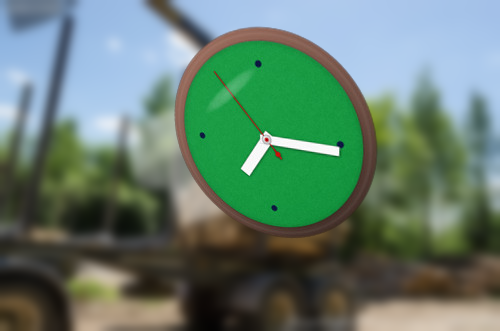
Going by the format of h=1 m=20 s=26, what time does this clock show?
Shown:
h=7 m=15 s=54
